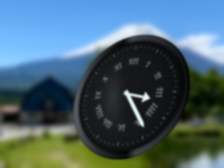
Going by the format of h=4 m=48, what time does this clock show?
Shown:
h=3 m=24
